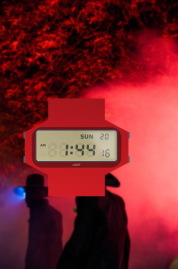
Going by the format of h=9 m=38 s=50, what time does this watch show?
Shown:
h=1 m=44 s=16
